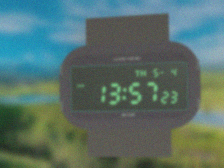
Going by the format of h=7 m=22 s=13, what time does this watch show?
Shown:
h=13 m=57 s=23
